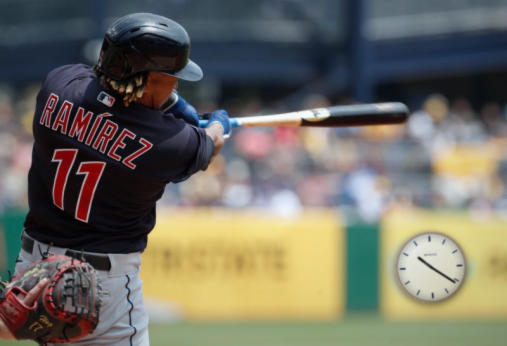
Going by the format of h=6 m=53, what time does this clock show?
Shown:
h=10 m=21
